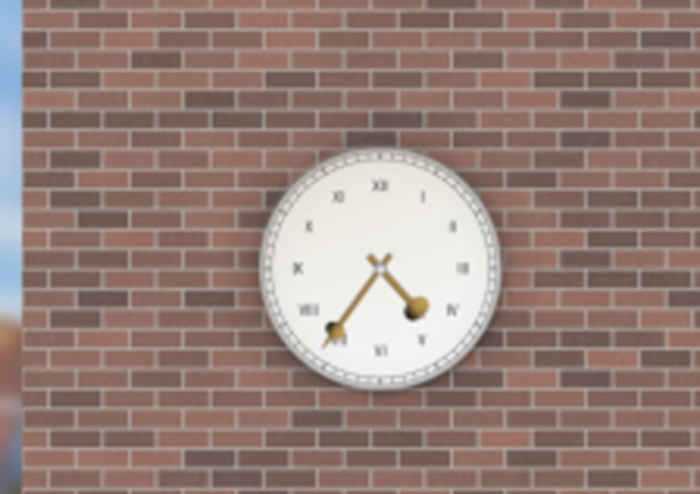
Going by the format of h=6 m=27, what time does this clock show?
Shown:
h=4 m=36
